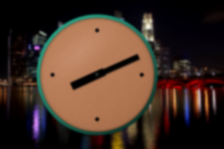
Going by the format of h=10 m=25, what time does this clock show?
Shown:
h=8 m=11
